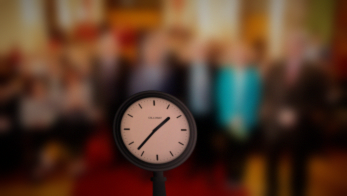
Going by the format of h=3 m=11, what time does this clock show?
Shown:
h=1 m=37
